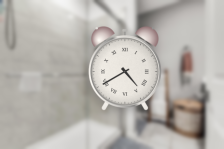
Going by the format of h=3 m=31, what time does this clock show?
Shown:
h=4 m=40
